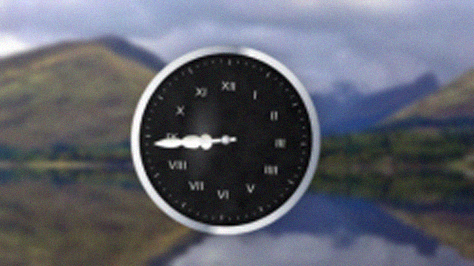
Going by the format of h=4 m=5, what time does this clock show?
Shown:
h=8 m=44
